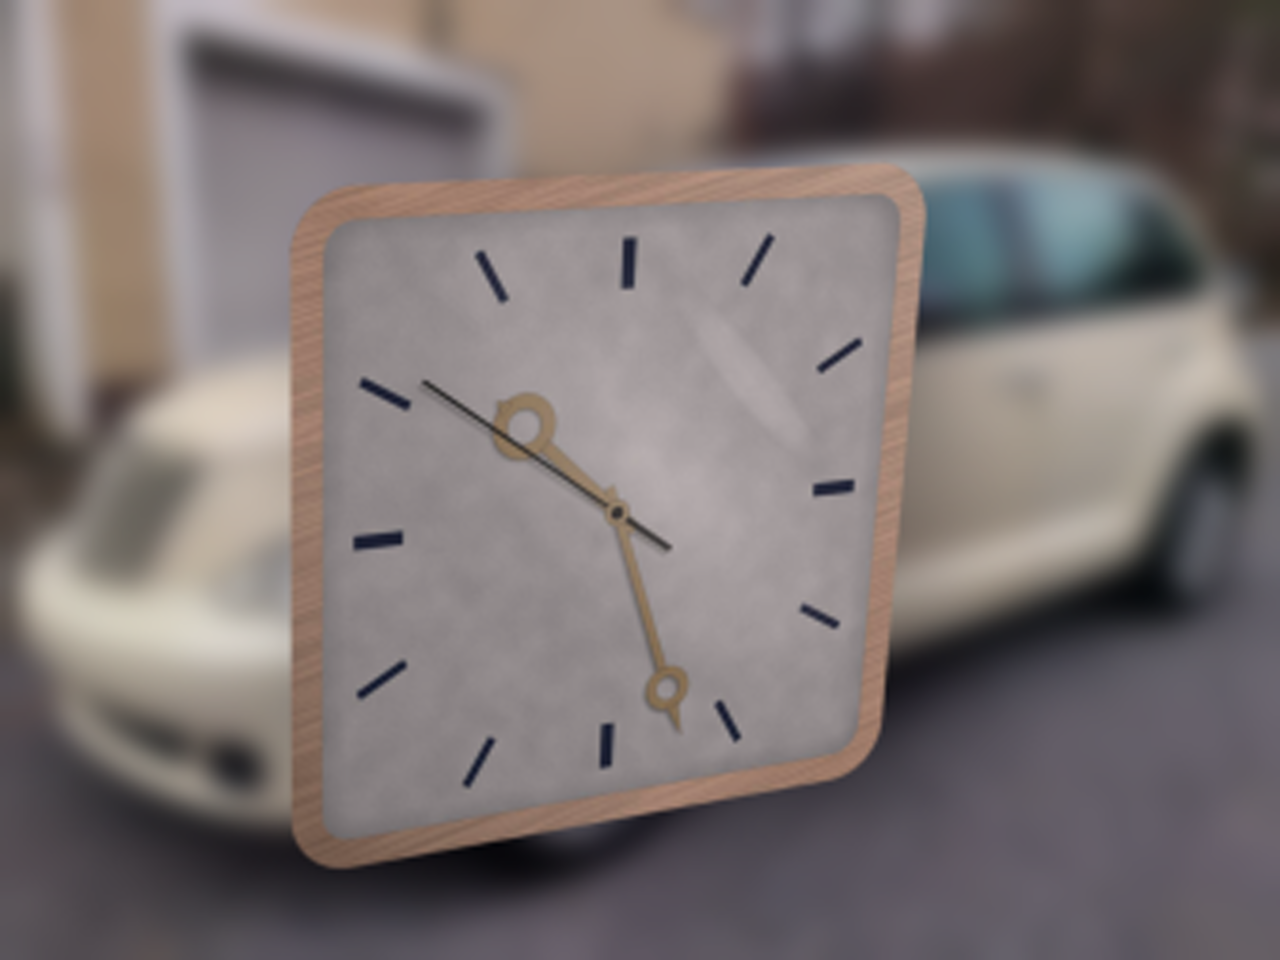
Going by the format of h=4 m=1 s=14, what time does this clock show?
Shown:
h=10 m=26 s=51
